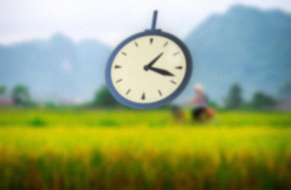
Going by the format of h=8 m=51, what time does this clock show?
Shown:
h=1 m=18
